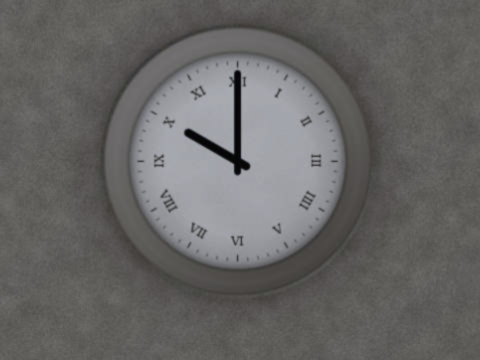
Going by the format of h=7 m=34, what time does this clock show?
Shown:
h=10 m=0
